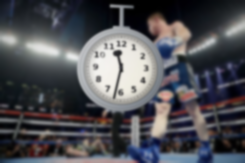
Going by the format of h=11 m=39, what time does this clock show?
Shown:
h=11 m=32
